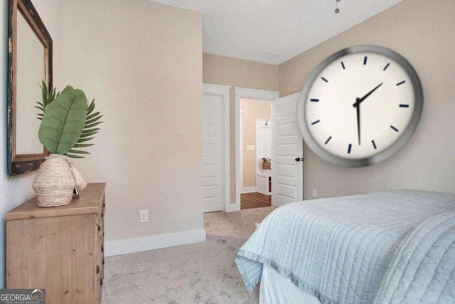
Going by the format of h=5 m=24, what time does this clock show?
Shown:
h=1 m=28
